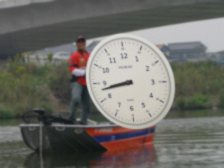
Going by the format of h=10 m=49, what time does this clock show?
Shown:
h=8 m=43
